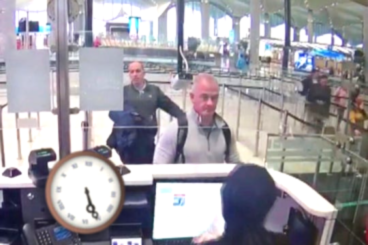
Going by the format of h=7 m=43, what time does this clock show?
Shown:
h=5 m=26
